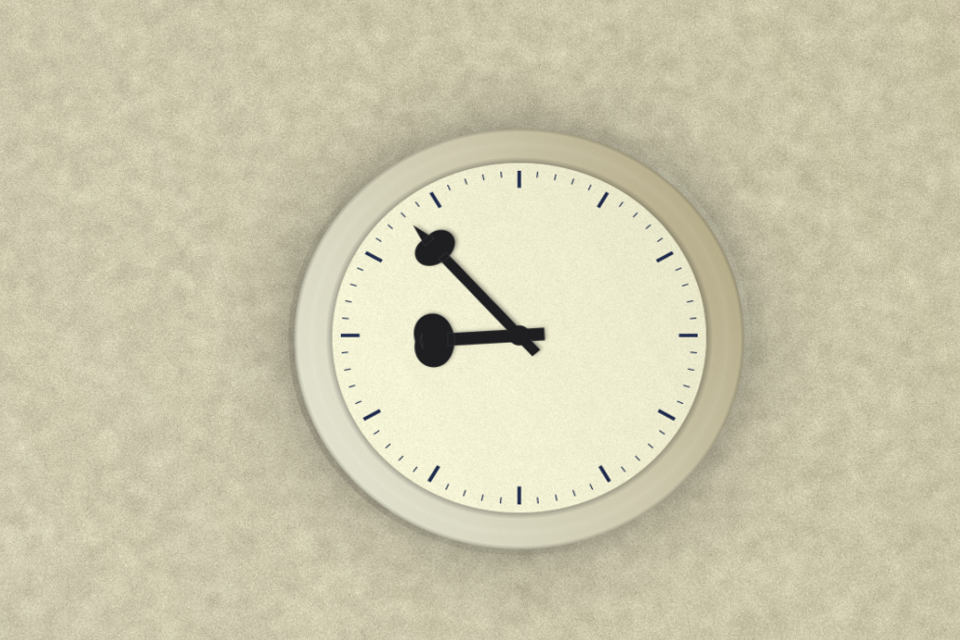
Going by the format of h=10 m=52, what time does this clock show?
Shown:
h=8 m=53
